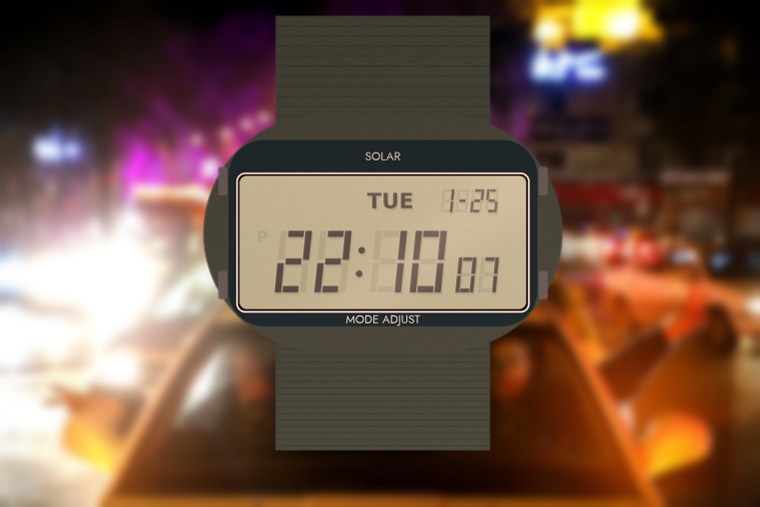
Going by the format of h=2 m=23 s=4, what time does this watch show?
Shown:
h=22 m=10 s=7
